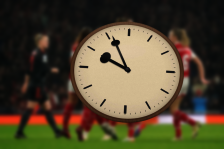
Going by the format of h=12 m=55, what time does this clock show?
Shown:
h=9 m=56
